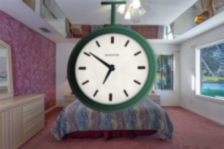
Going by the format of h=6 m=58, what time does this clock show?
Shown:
h=6 m=51
